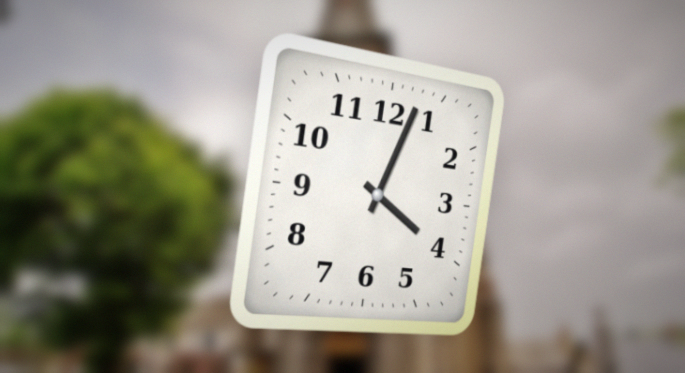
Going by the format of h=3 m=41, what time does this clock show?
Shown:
h=4 m=3
